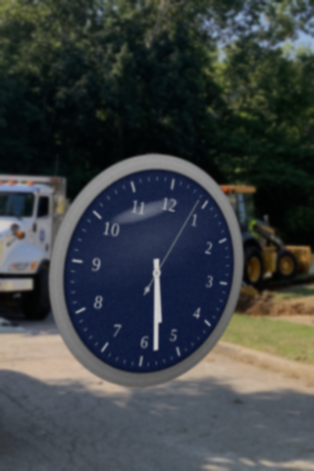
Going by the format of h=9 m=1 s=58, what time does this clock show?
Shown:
h=5 m=28 s=4
